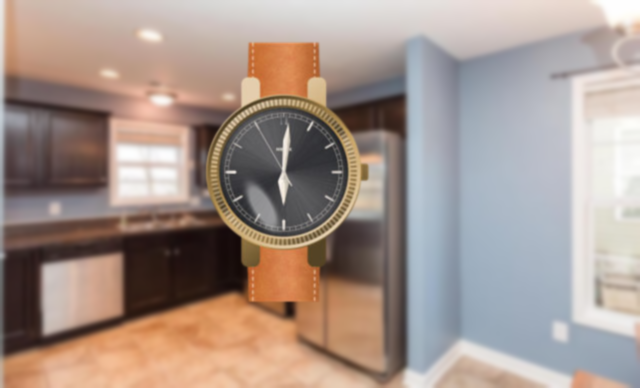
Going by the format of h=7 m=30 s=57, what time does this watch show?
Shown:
h=6 m=0 s=55
